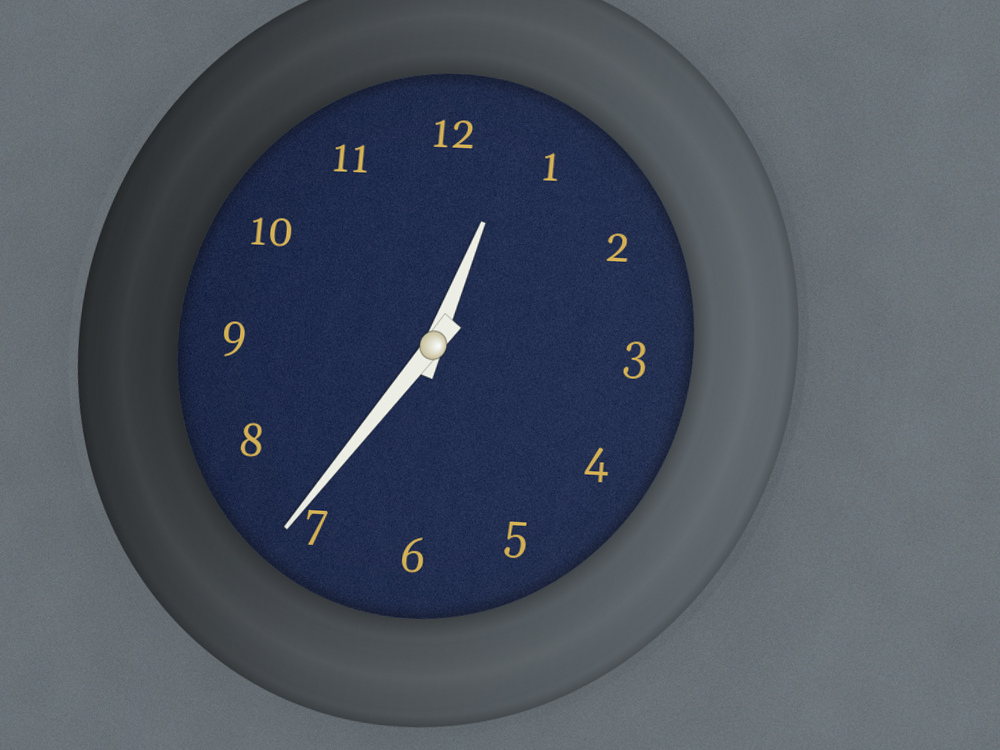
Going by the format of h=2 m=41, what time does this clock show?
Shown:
h=12 m=36
